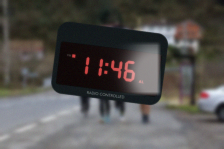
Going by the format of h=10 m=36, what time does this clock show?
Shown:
h=11 m=46
